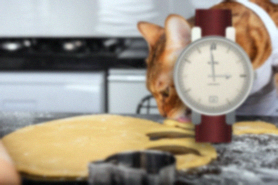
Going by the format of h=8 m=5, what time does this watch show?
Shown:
h=2 m=59
